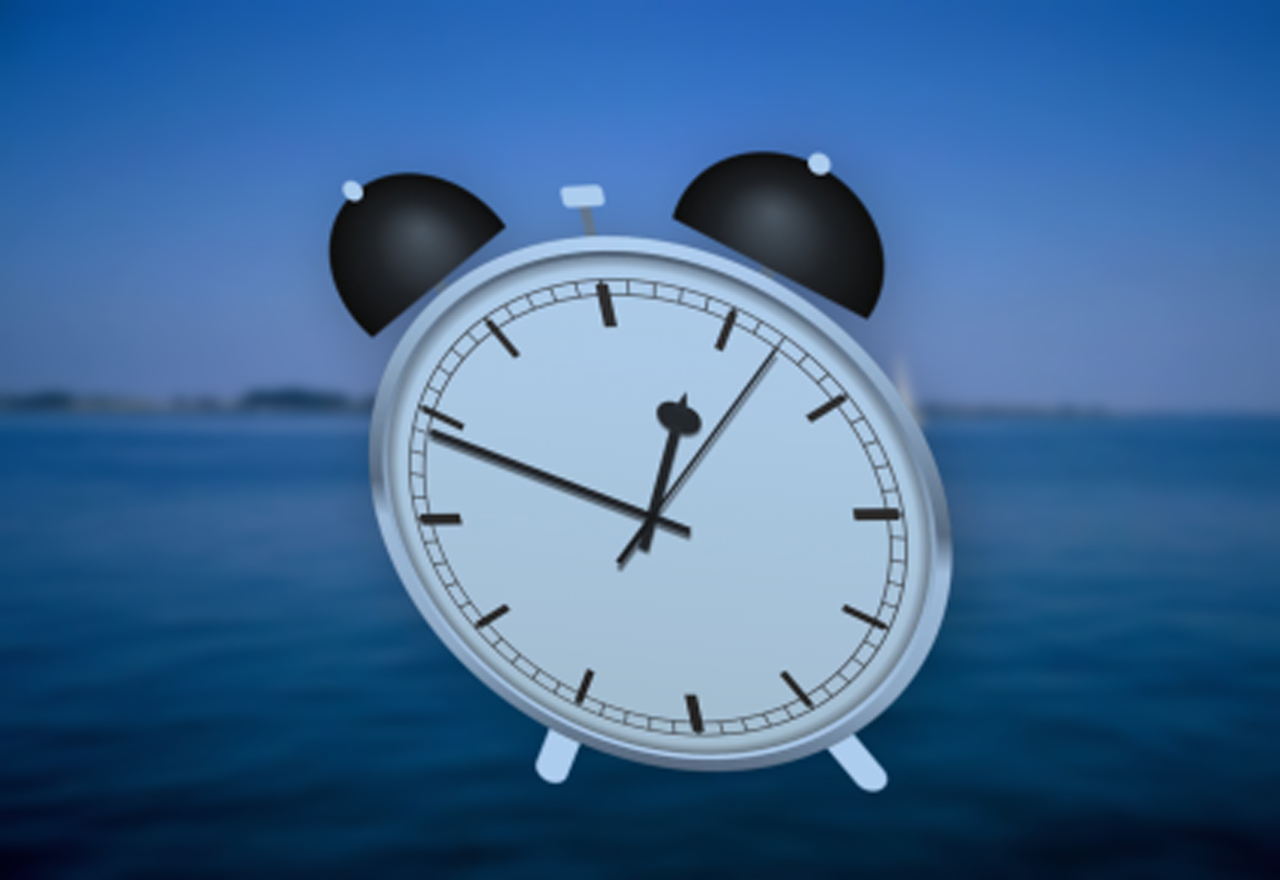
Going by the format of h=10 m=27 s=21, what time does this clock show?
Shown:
h=12 m=49 s=7
